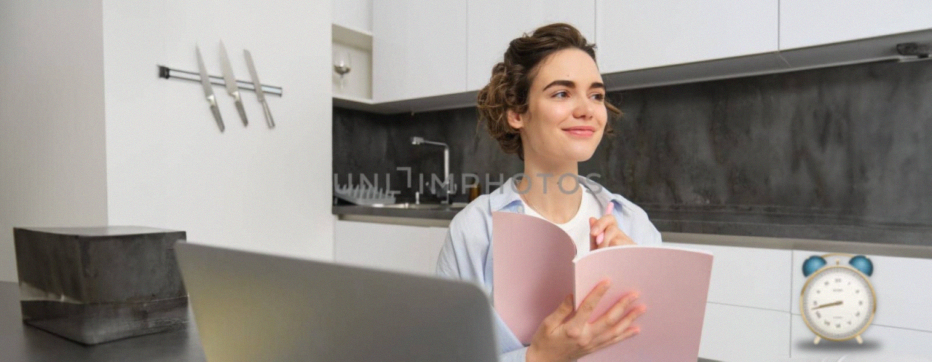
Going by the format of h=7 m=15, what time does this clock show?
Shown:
h=8 m=43
